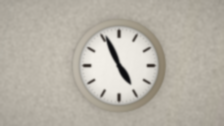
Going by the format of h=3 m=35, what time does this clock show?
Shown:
h=4 m=56
